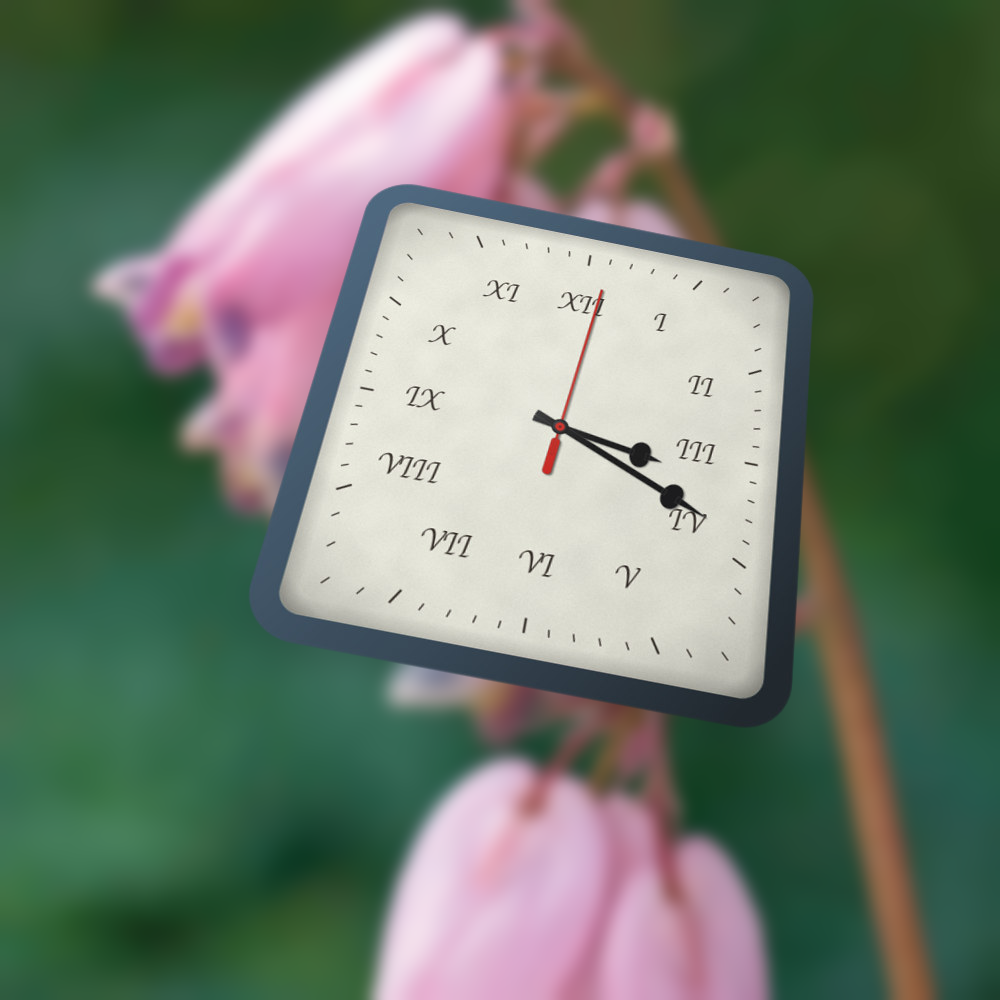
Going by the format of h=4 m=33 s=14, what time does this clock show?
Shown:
h=3 m=19 s=1
